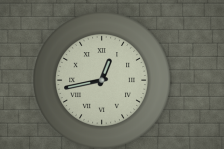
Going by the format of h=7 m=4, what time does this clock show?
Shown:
h=12 m=43
